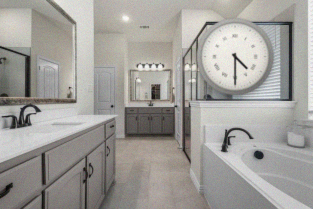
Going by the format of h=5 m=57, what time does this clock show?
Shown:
h=4 m=30
